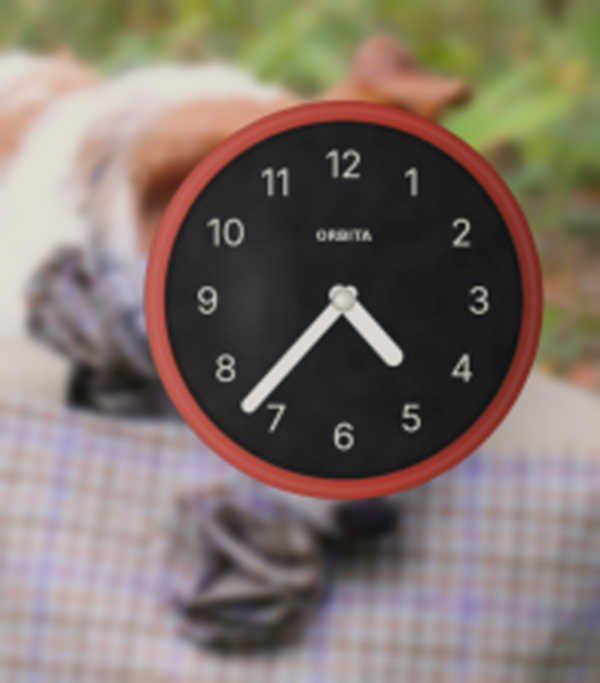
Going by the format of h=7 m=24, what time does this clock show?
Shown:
h=4 m=37
